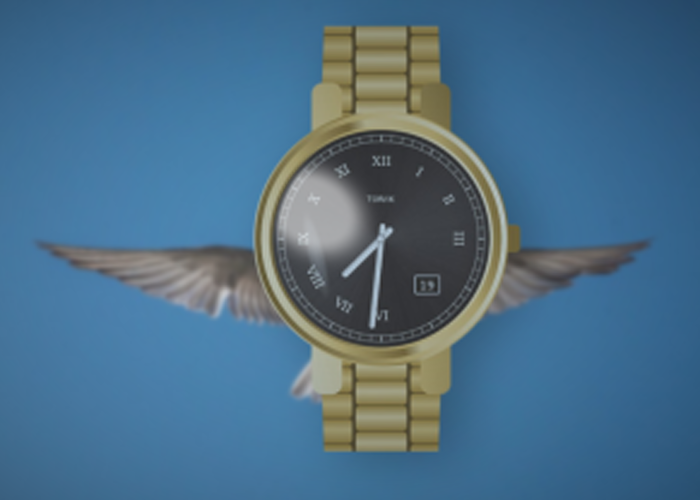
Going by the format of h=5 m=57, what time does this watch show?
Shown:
h=7 m=31
